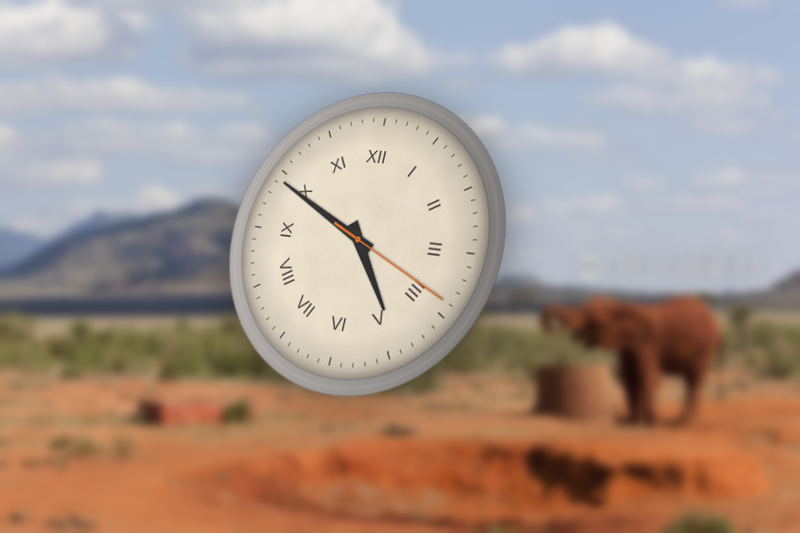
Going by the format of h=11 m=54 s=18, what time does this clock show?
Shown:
h=4 m=49 s=19
